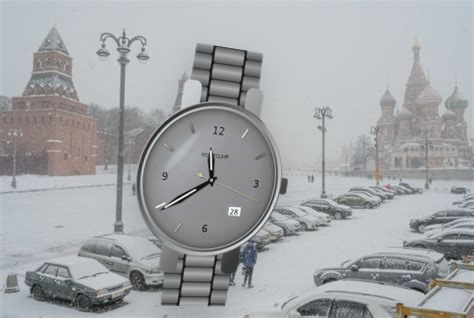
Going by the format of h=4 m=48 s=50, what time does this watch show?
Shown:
h=11 m=39 s=18
